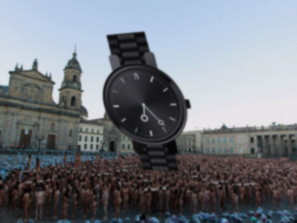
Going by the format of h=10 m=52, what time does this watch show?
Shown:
h=6 m=24
